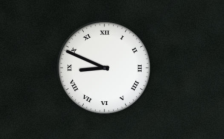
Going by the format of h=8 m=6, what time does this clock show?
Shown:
h=8 m=49
